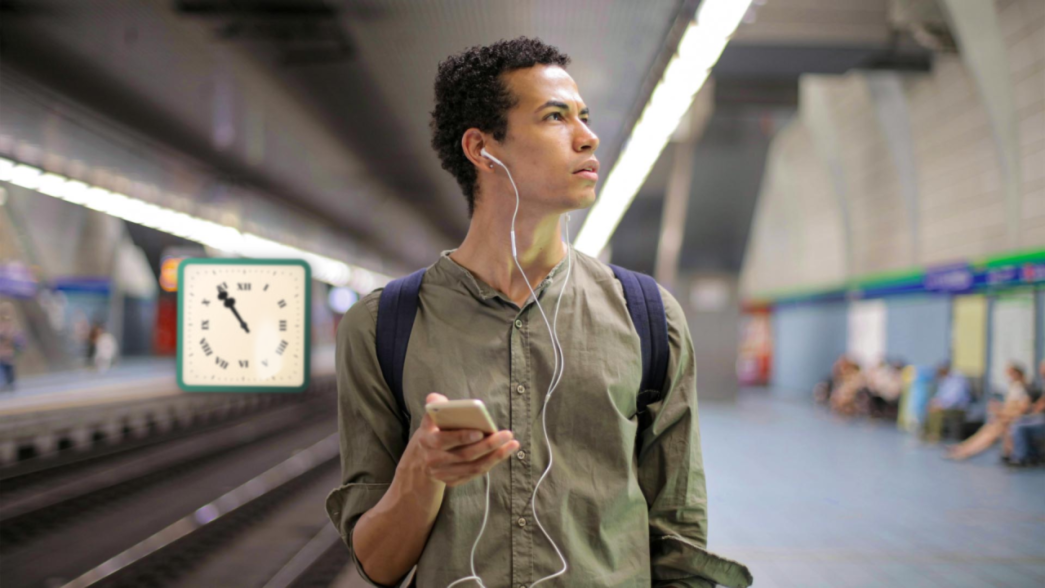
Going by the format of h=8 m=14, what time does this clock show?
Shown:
h=10 m=54
